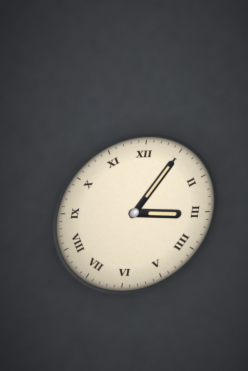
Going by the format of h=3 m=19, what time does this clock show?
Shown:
h=3 m=5
